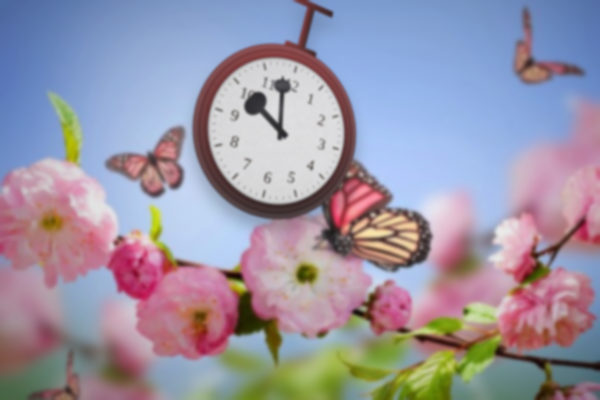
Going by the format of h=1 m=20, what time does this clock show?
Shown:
h=9 m=58
